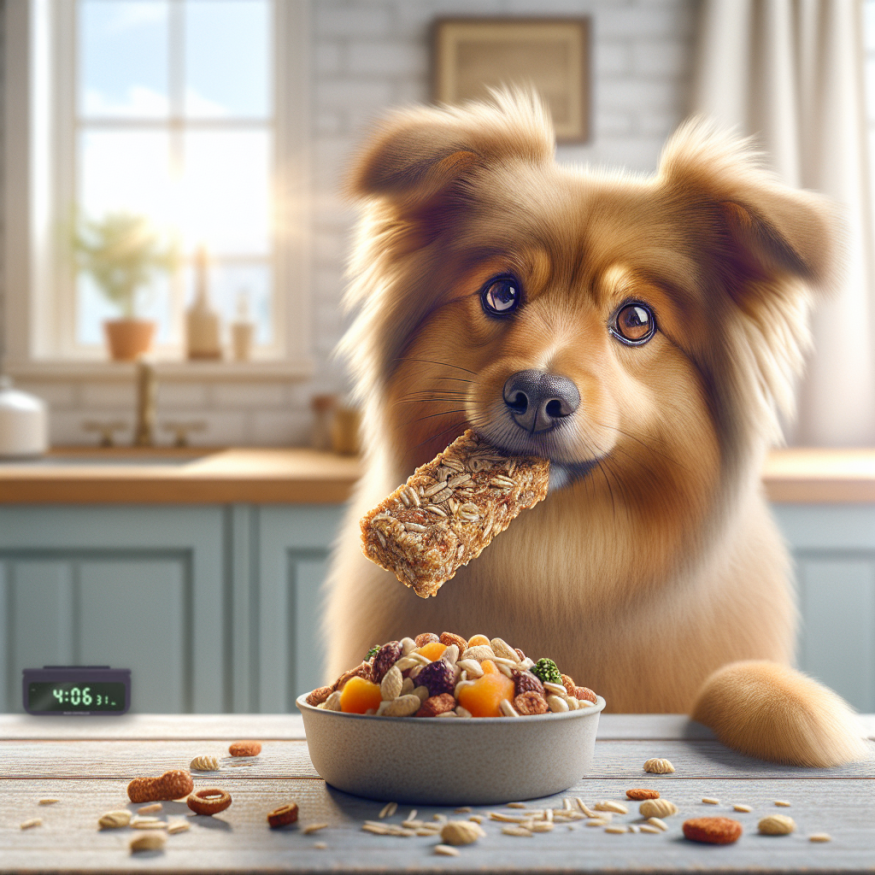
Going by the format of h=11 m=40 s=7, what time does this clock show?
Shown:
h=4 m=6 s=31
